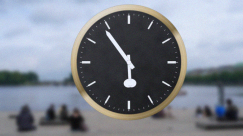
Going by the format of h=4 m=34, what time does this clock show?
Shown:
h=5 m=54
